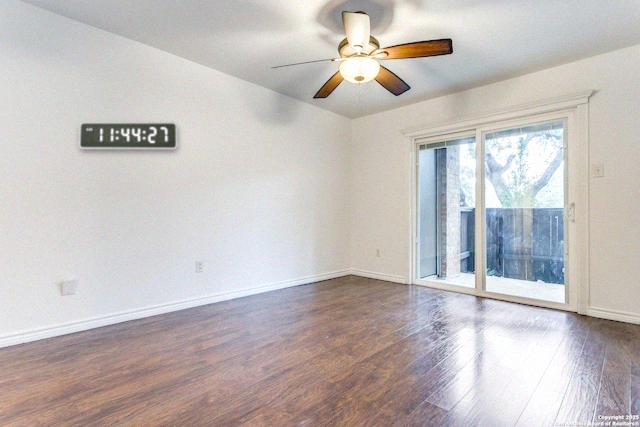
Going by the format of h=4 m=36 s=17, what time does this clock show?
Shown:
h=11 m=44 s=27
